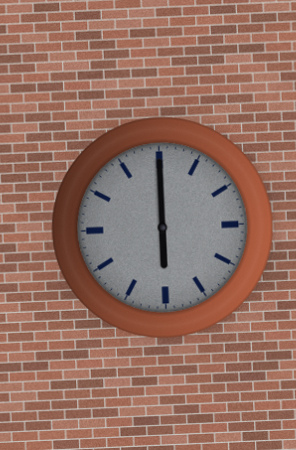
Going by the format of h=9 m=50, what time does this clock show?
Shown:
h=6 m=0
